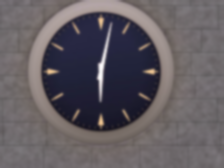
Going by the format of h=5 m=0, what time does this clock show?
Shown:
h=6 m=2
